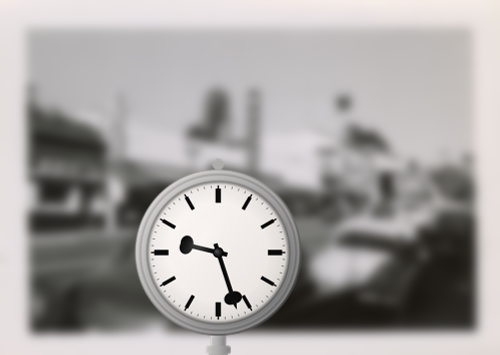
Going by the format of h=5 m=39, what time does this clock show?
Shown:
h=9 m=27
